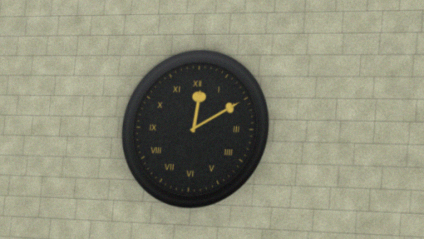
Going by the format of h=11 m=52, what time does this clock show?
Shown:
h=12 m=10
